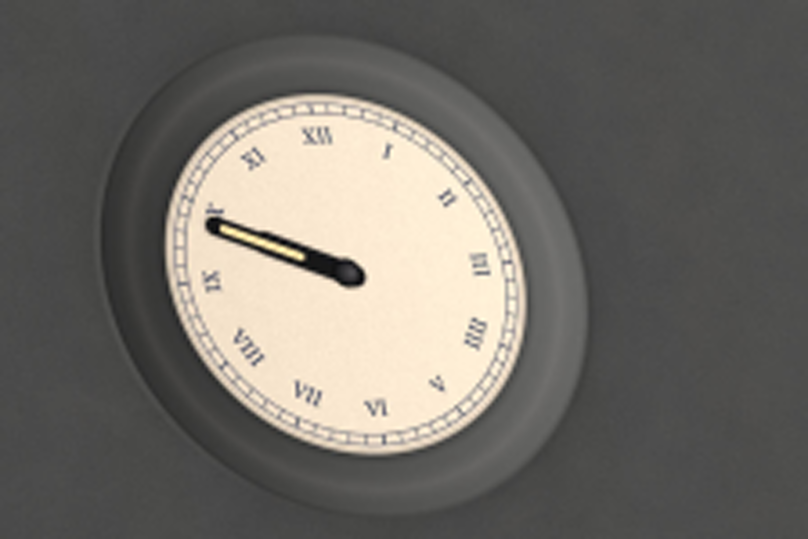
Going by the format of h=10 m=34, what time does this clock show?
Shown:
h=9 m=49
